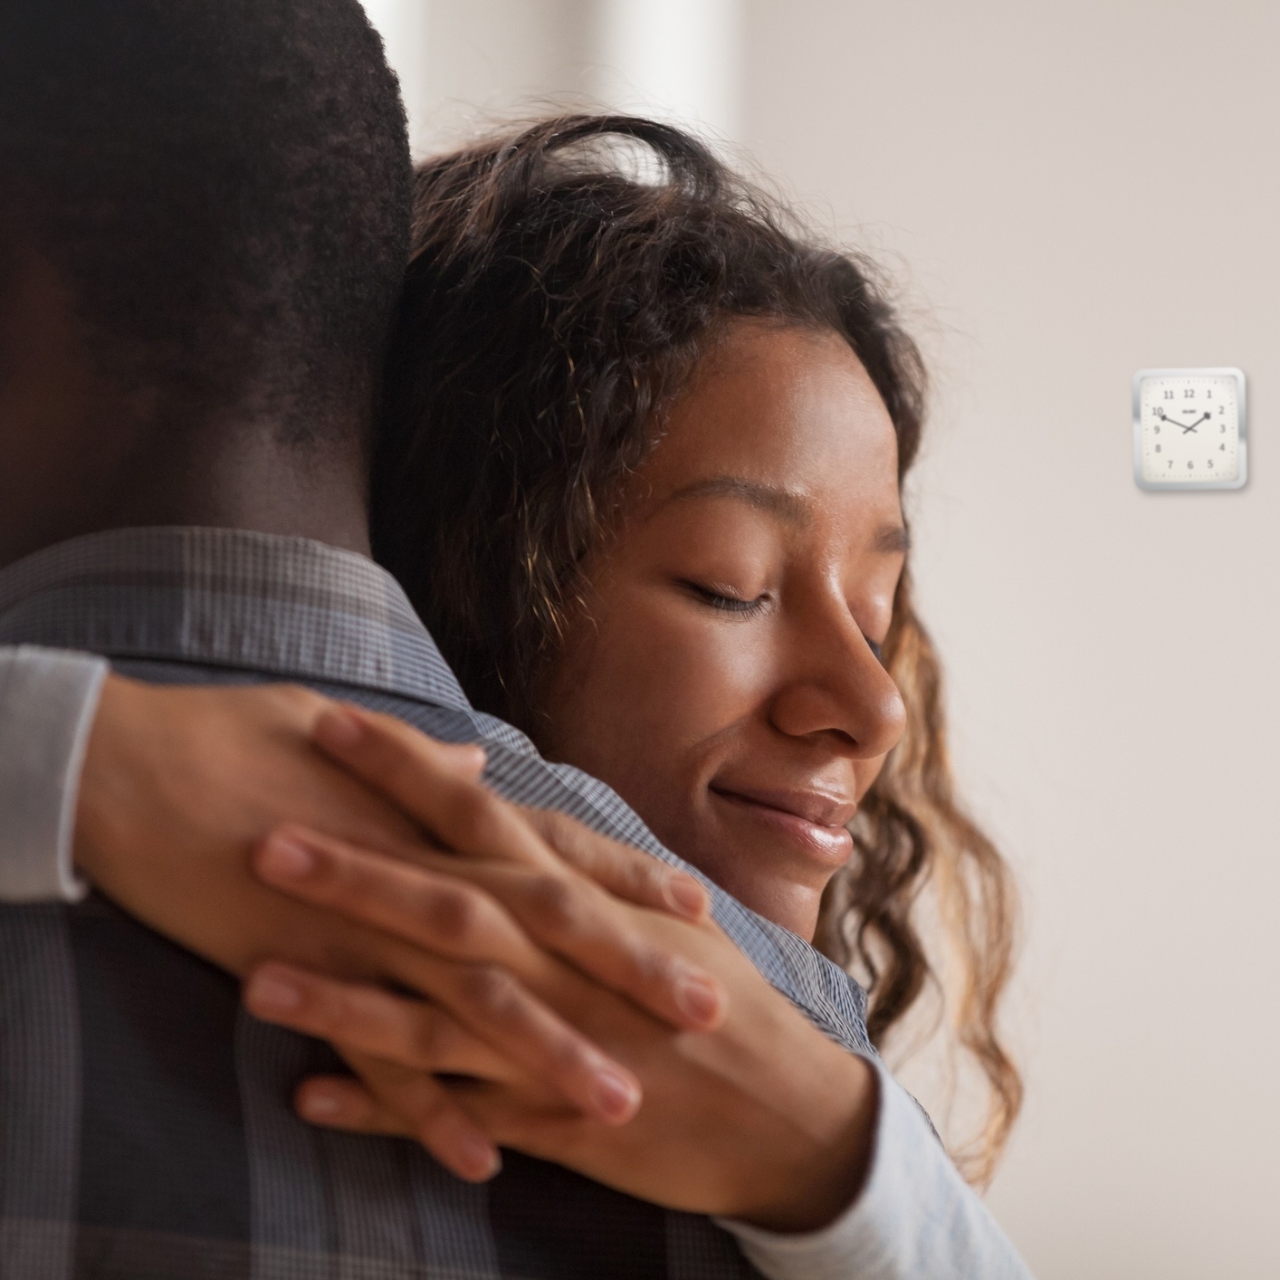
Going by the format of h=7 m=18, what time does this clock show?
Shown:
h=1 m=49
